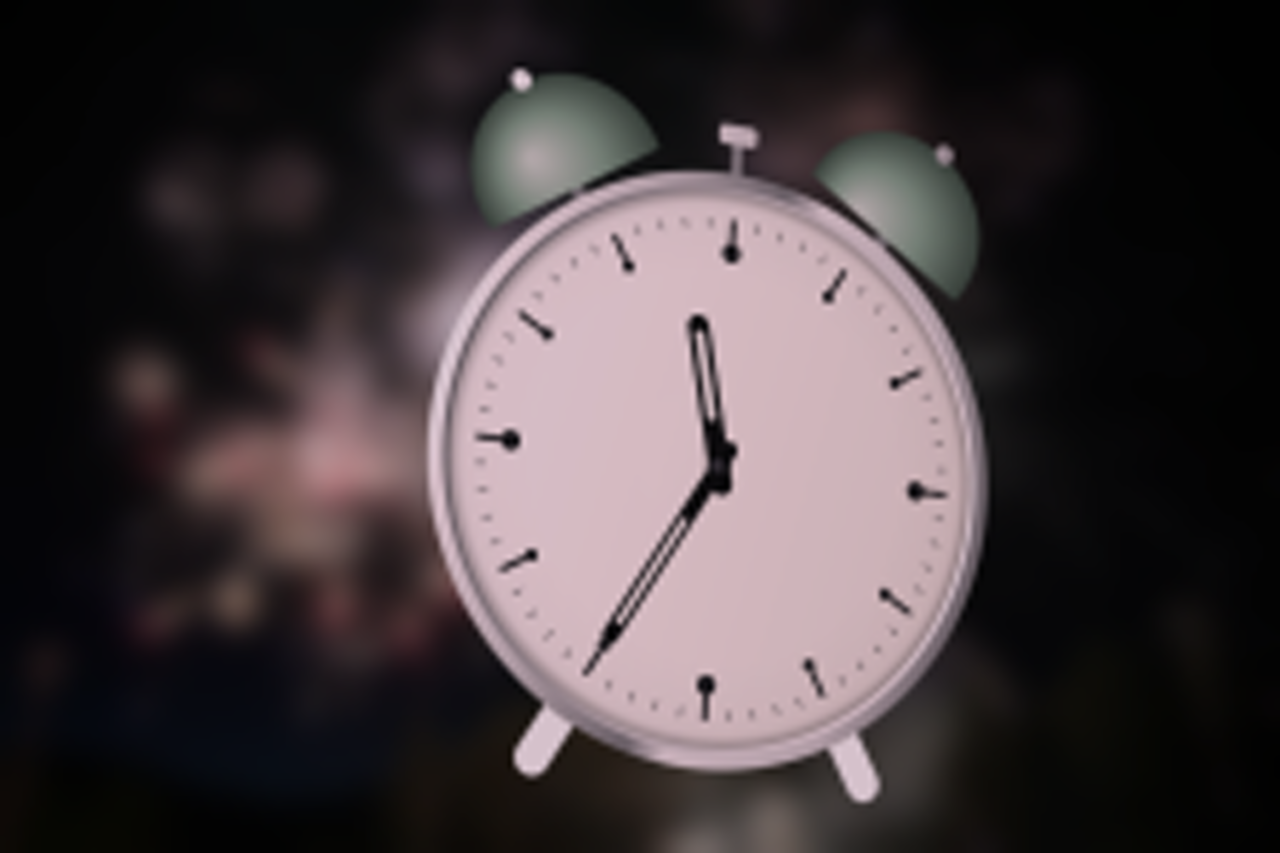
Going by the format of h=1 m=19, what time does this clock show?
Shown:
h=11 m=35
